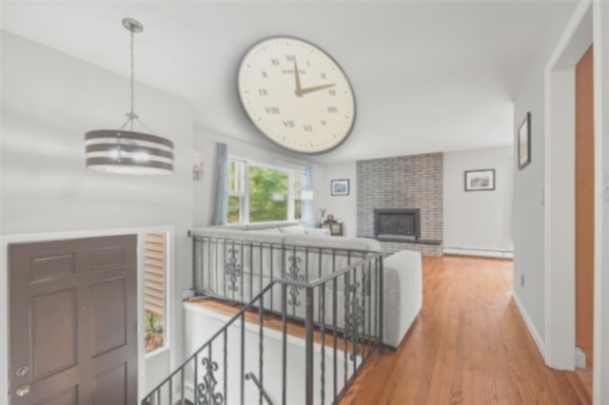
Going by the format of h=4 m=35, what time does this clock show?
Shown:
h=12 m=13
